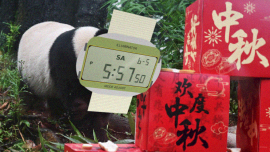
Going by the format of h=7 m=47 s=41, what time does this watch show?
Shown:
h=5 m=57 s=50
